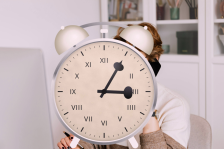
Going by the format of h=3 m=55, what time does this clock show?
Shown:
h=3 m=5
